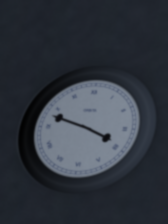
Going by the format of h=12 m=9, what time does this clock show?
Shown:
h=3 m=48
